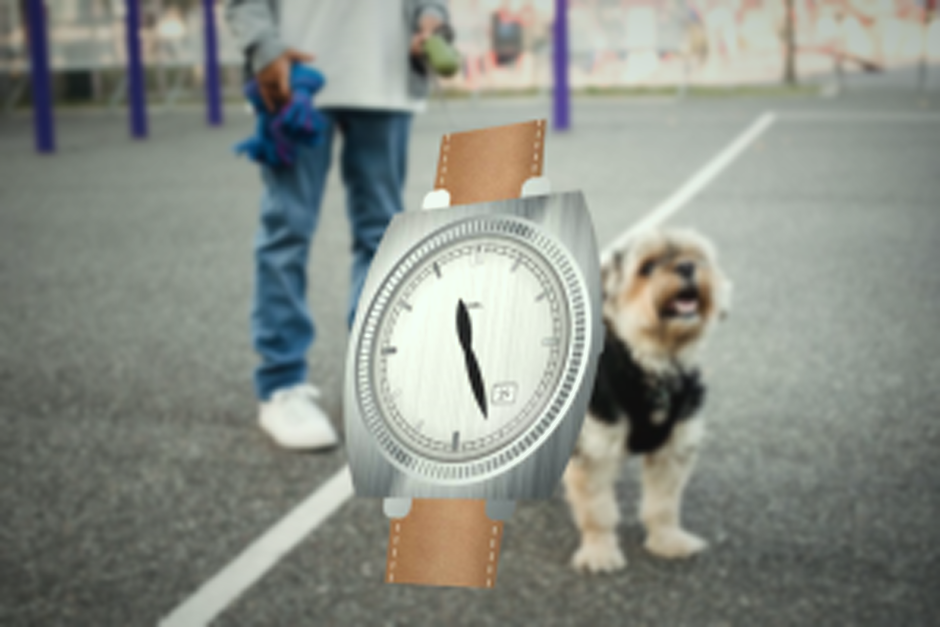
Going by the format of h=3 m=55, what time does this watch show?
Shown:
h=11 m=26
